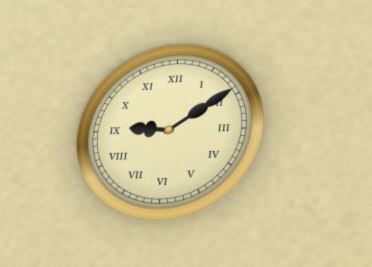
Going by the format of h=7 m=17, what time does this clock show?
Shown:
h=9 m=9
